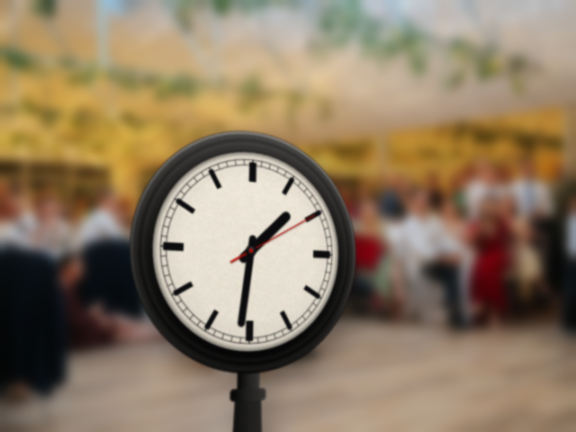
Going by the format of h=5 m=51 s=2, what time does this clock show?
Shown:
h=1 m=31 s=10
